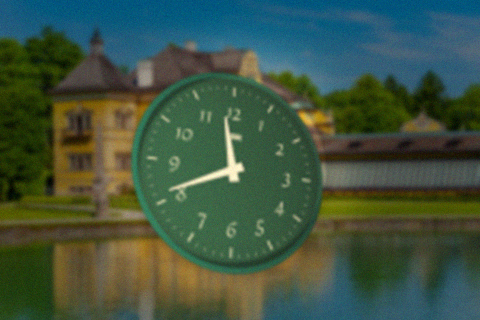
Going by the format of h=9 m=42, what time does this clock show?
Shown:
h=11 m=41
